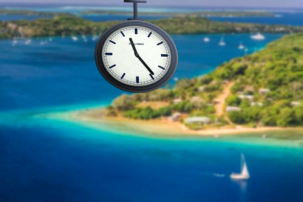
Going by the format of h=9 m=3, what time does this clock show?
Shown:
h=11 m=24
